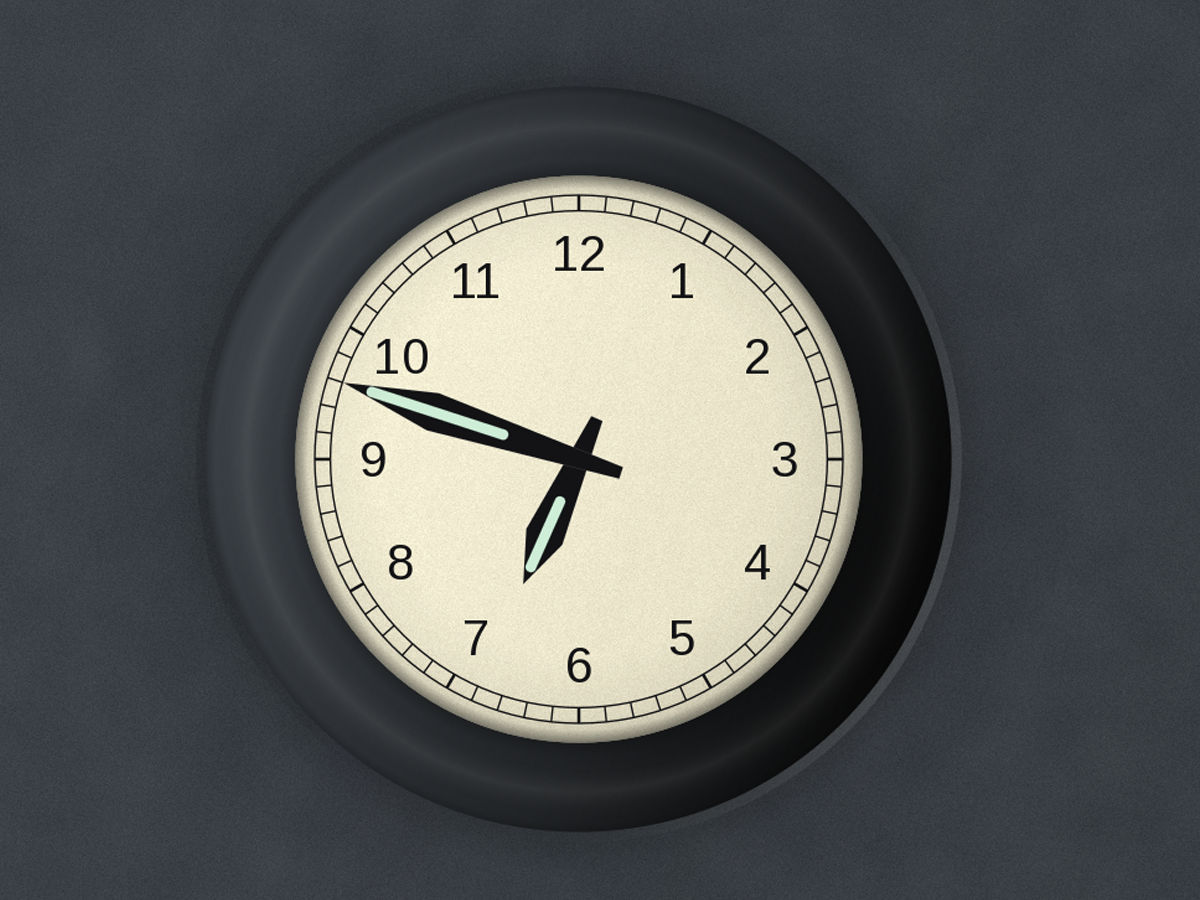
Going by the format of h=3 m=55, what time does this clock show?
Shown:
h=6 m=48
